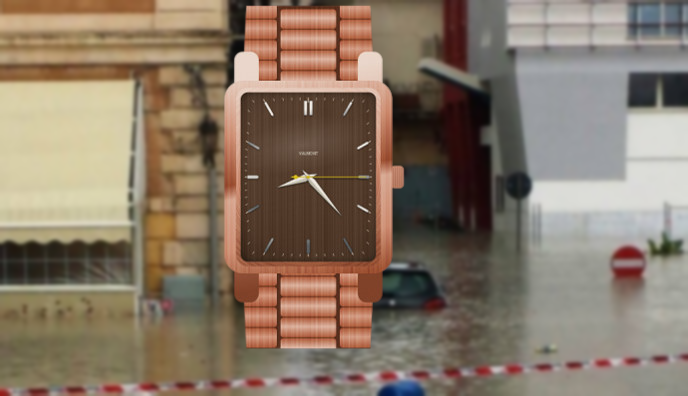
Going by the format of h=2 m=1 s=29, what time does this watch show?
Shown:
h=8 m=23 s=15
